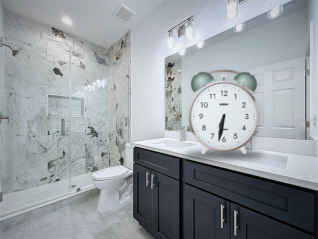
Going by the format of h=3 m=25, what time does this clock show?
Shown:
h=6 m=32
